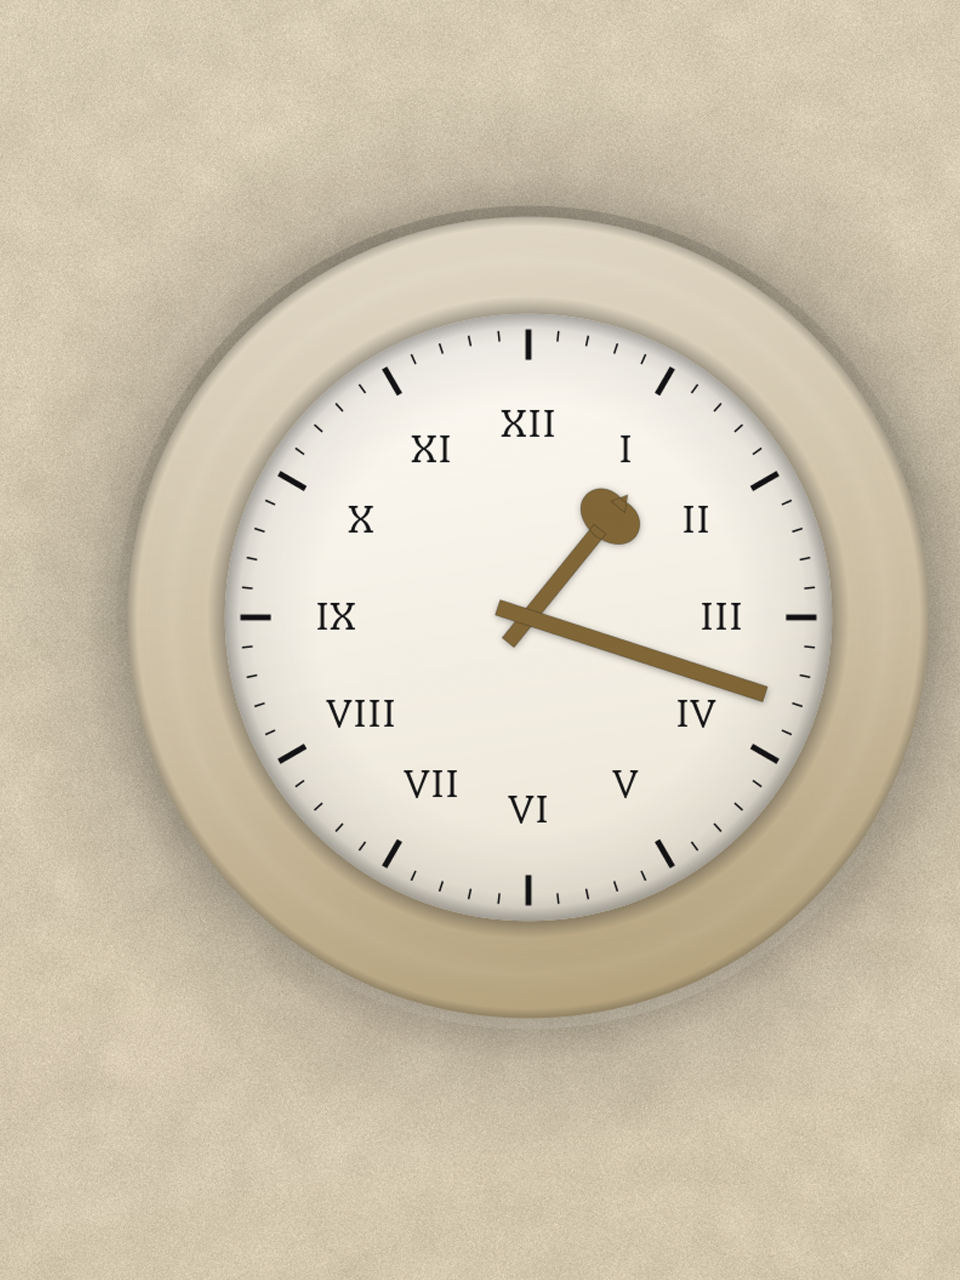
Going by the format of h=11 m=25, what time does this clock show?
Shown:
h=1 m=18
